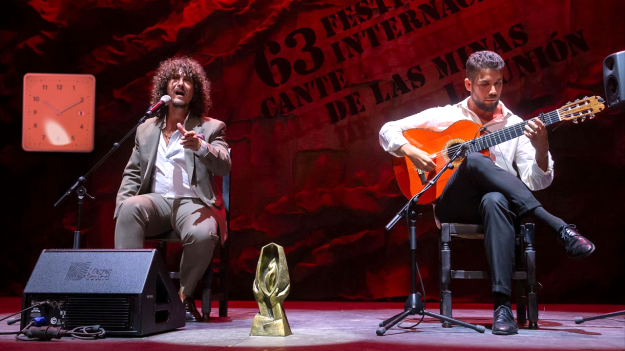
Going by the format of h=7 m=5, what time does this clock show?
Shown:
h=10 m=10
